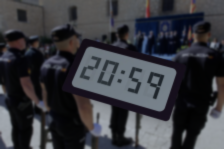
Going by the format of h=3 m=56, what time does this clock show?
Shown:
h=20 m=59
